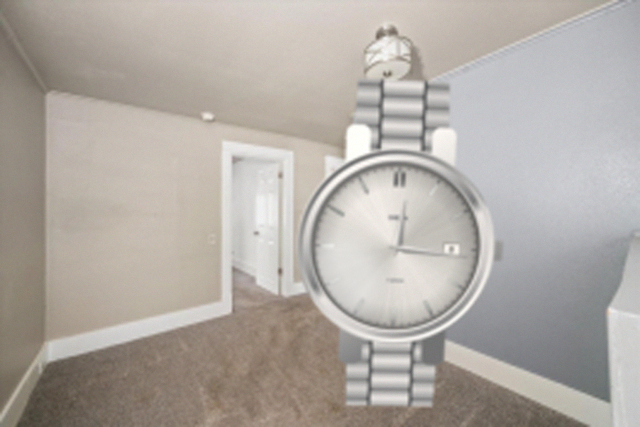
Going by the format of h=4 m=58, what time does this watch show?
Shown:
h=12 m=16
